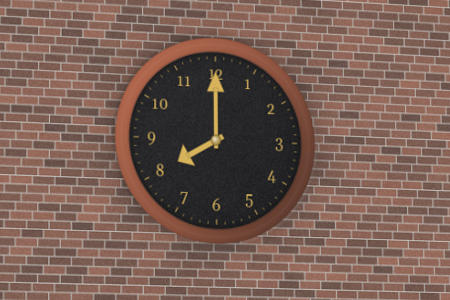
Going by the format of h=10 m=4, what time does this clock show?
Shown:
h=8 m=0
